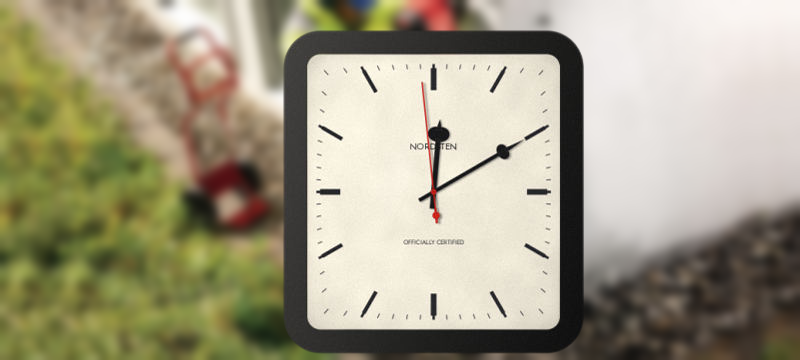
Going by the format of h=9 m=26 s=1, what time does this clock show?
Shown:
h=12 m=9 s=59
